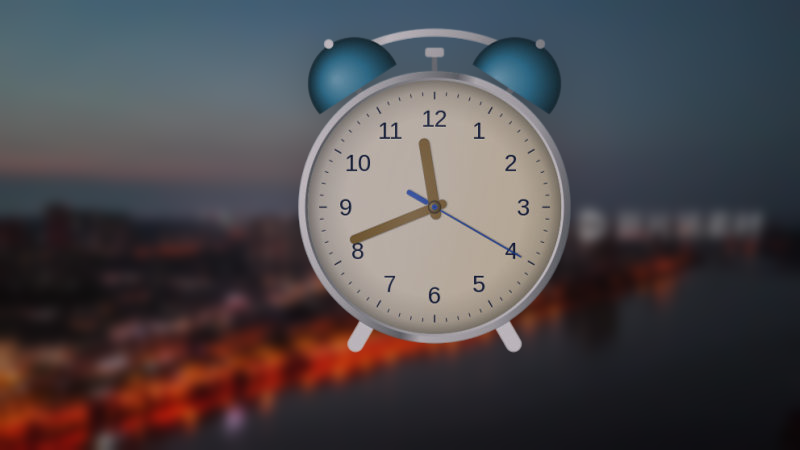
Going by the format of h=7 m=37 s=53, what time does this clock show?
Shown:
h=11 m=41 s=20
